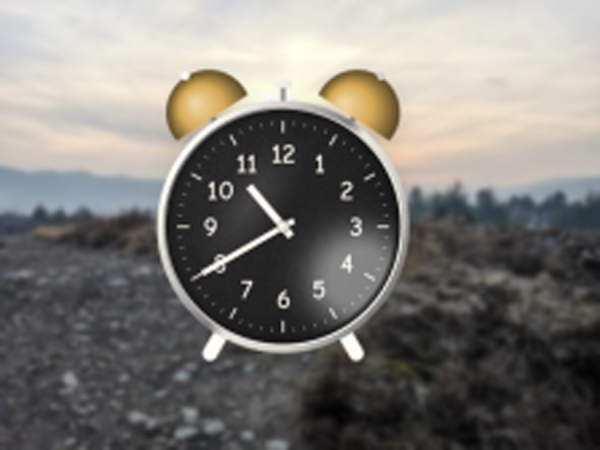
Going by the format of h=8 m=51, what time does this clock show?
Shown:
h=10 m=40
